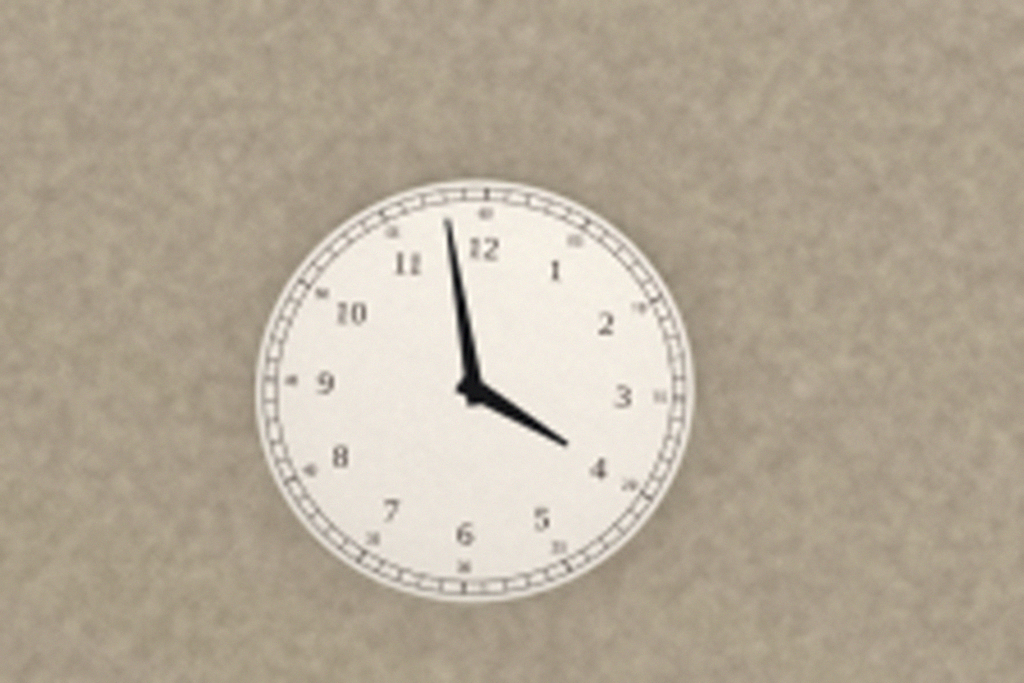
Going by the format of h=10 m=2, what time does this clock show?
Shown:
h=3 m=58
